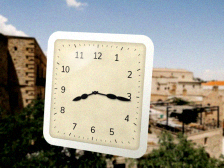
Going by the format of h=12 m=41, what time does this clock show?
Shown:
h=8 m=16
